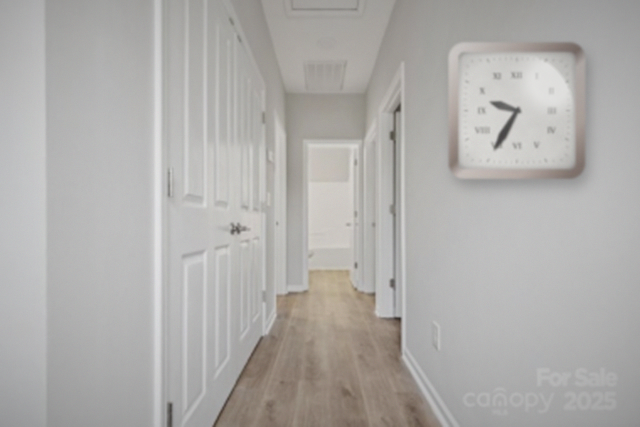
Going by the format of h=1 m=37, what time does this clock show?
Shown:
h=9 m=35
